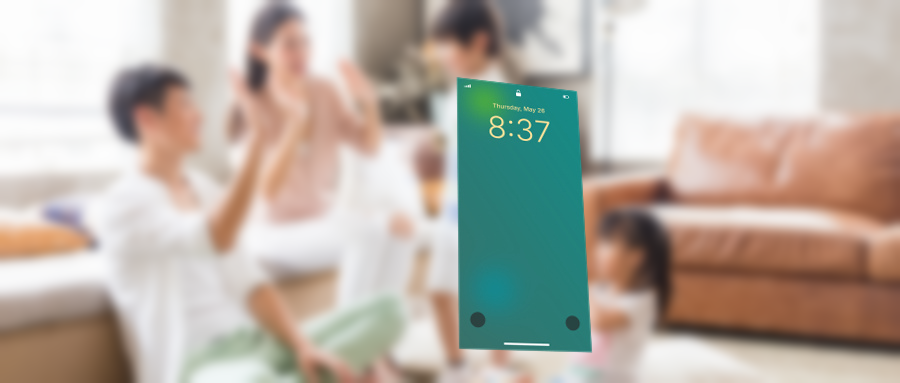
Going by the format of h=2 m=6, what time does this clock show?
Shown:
h=8 m=37
